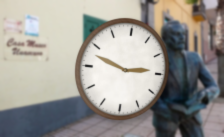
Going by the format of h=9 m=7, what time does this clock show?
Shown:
h=2 m=48
